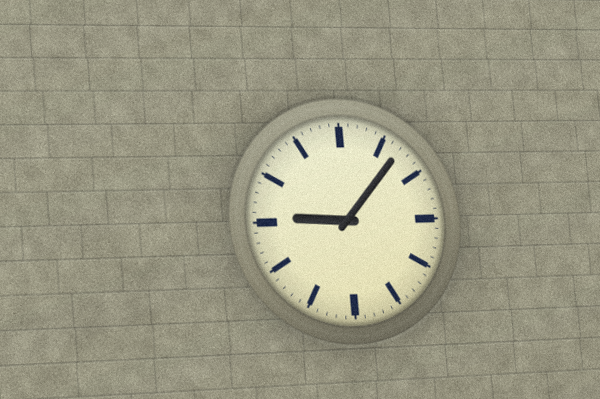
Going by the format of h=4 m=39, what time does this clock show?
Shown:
h=9 m=7
